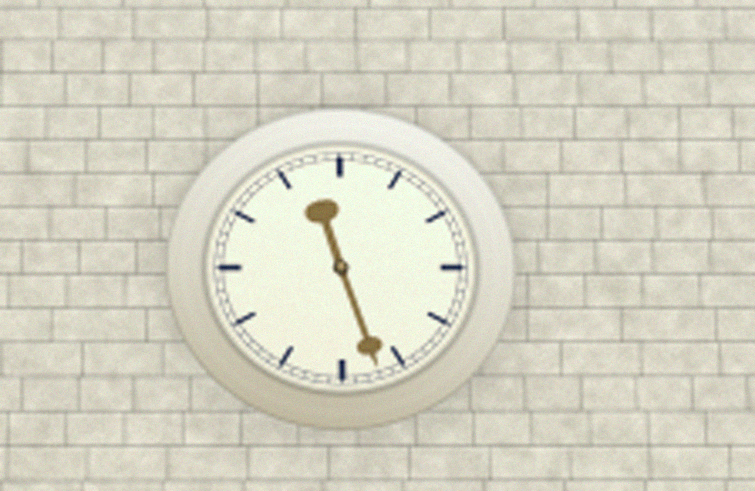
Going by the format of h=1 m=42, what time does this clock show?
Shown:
h=11 m=27
